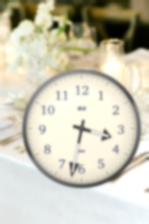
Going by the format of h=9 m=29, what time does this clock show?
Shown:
h=3 m=32
